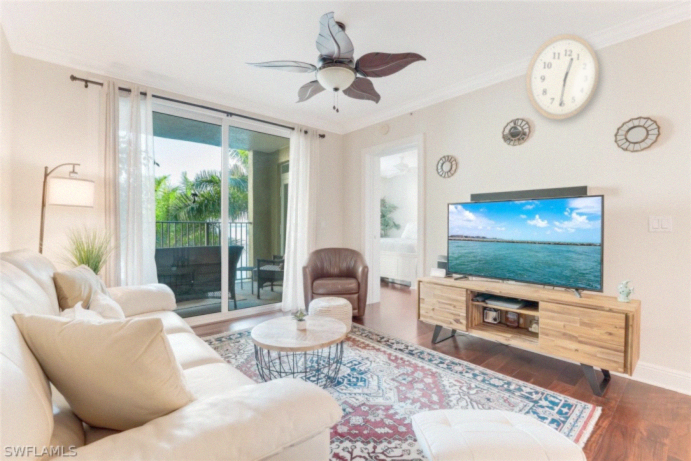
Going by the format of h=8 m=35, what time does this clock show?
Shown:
h=12 m=31
